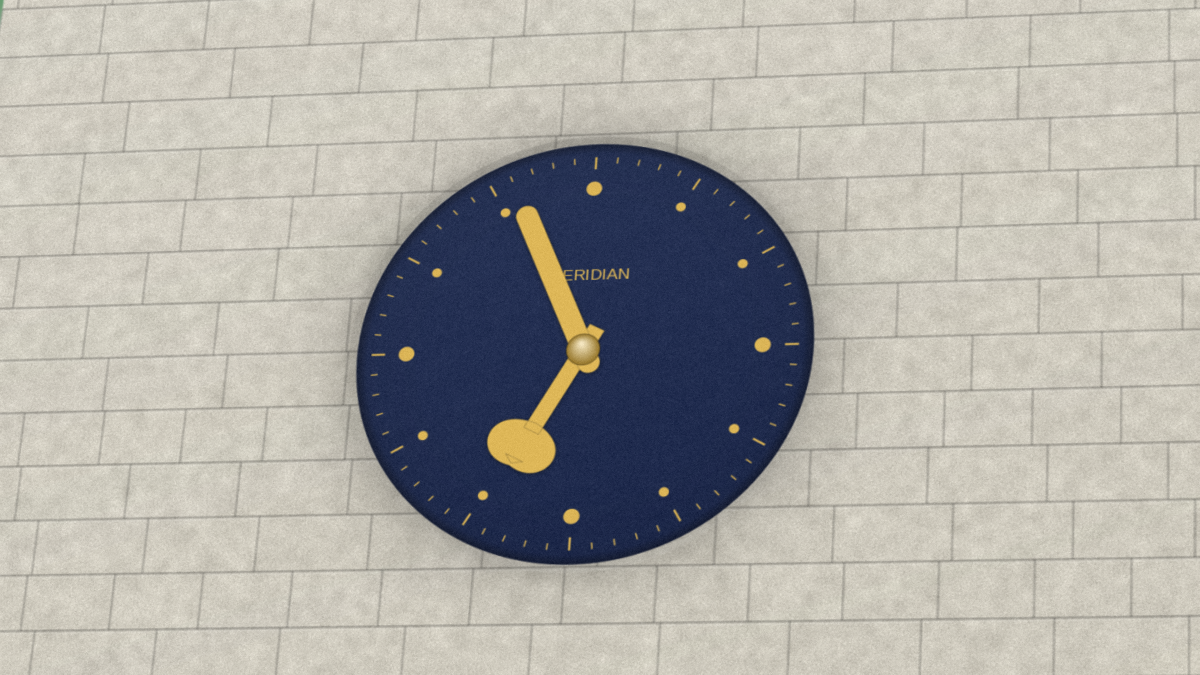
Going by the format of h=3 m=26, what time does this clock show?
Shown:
h=6 m=56
